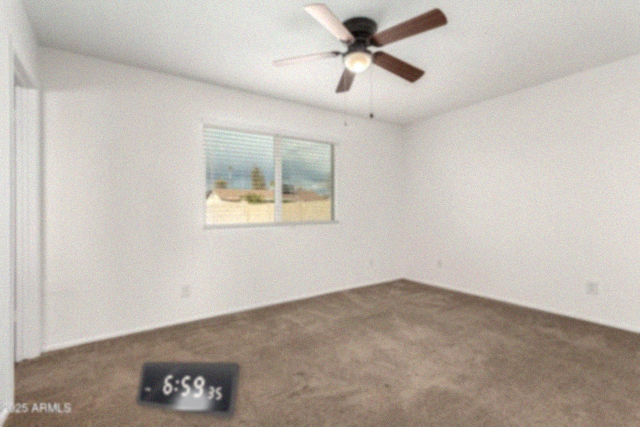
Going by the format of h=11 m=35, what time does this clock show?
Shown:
h=6 m=59
